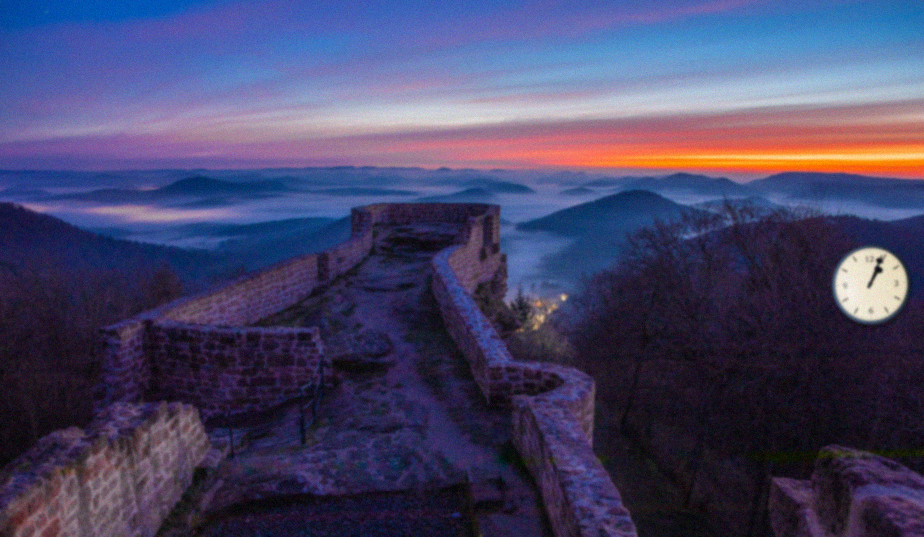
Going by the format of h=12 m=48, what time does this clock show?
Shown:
h=1 m=4
